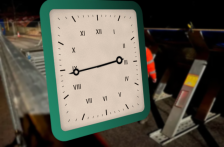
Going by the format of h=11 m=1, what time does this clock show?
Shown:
h=2 m=44
